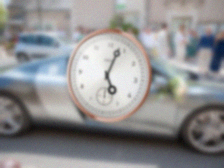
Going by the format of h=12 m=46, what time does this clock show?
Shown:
h=5 m=3
